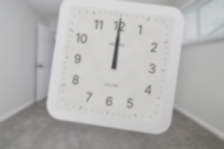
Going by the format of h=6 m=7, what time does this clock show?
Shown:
h=12 m=0
